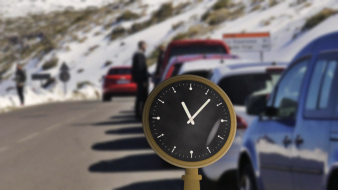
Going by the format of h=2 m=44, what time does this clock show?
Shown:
h=11 m=7
